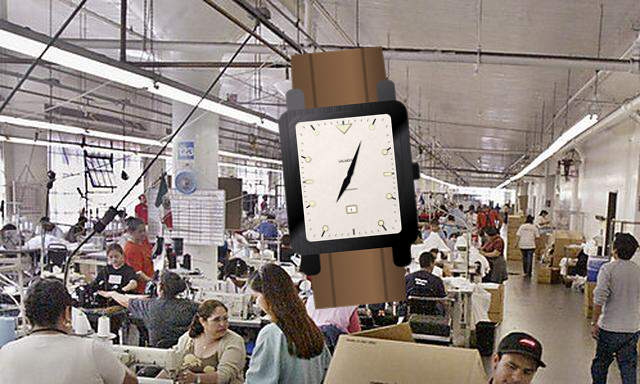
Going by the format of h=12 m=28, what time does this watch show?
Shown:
h=7 m=4
